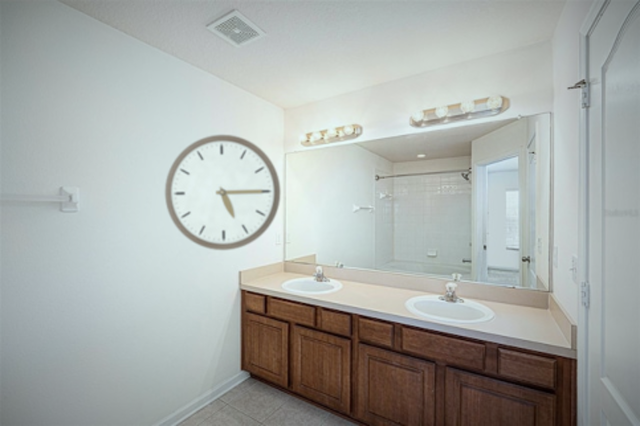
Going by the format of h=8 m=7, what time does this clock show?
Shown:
h=5 m=15
